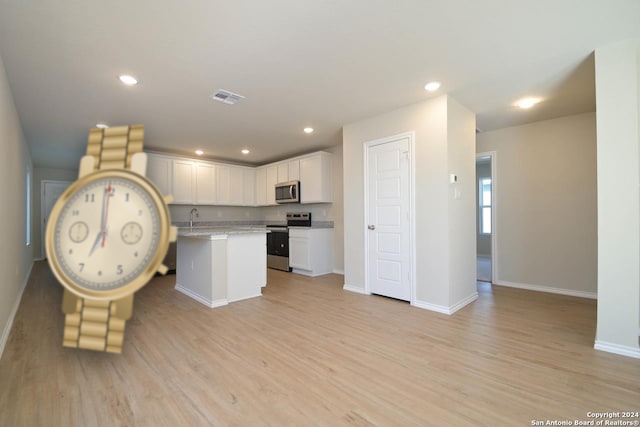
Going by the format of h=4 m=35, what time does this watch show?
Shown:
h=6 m=59
